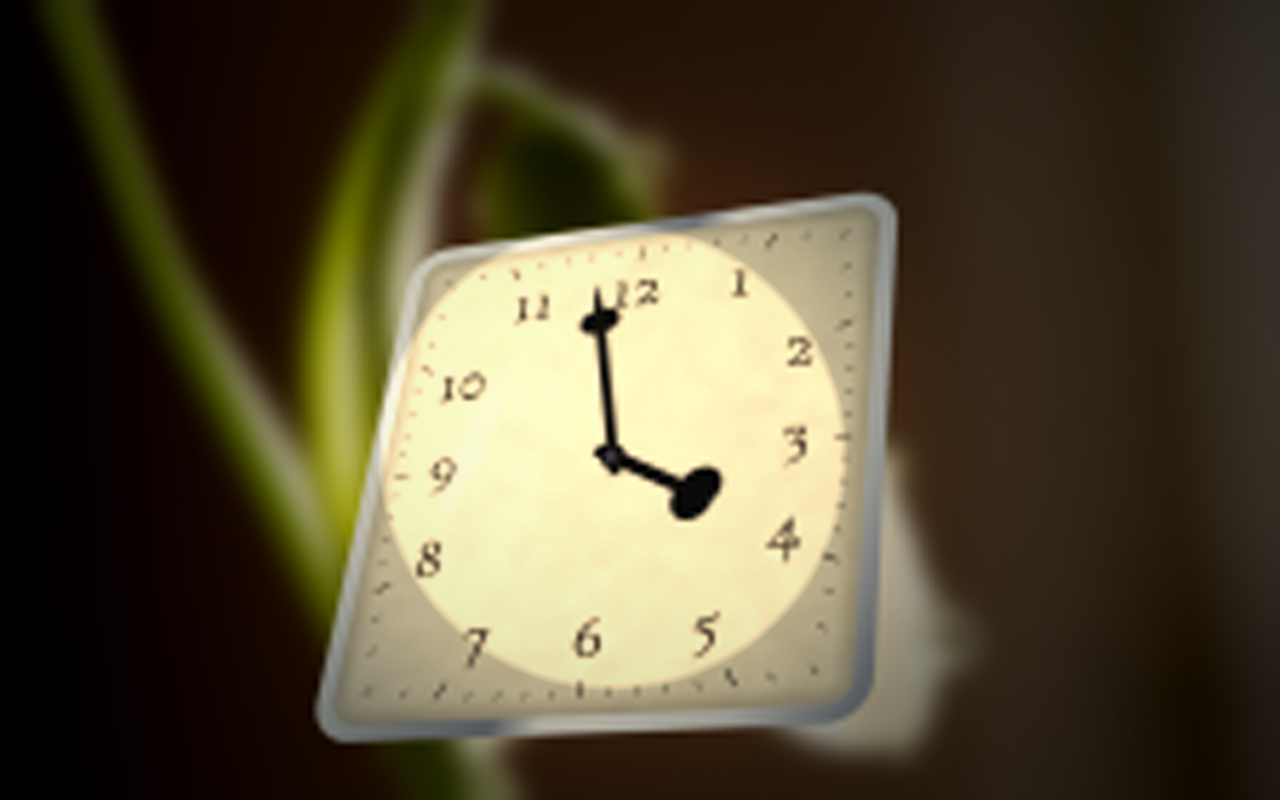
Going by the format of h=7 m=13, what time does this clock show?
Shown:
h=3 m=58
